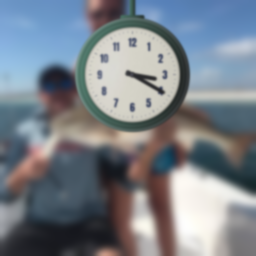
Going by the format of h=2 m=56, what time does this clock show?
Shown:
h=3 m=20
